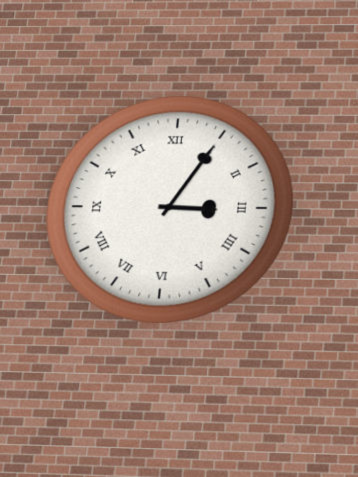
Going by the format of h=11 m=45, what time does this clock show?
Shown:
h=3 m=5
